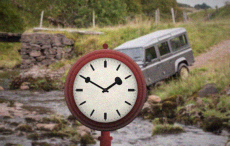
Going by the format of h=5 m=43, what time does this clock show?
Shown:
h=1 m=50
